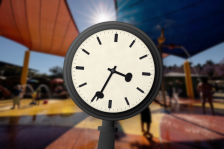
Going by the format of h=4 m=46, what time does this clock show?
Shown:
h=3 m=34
